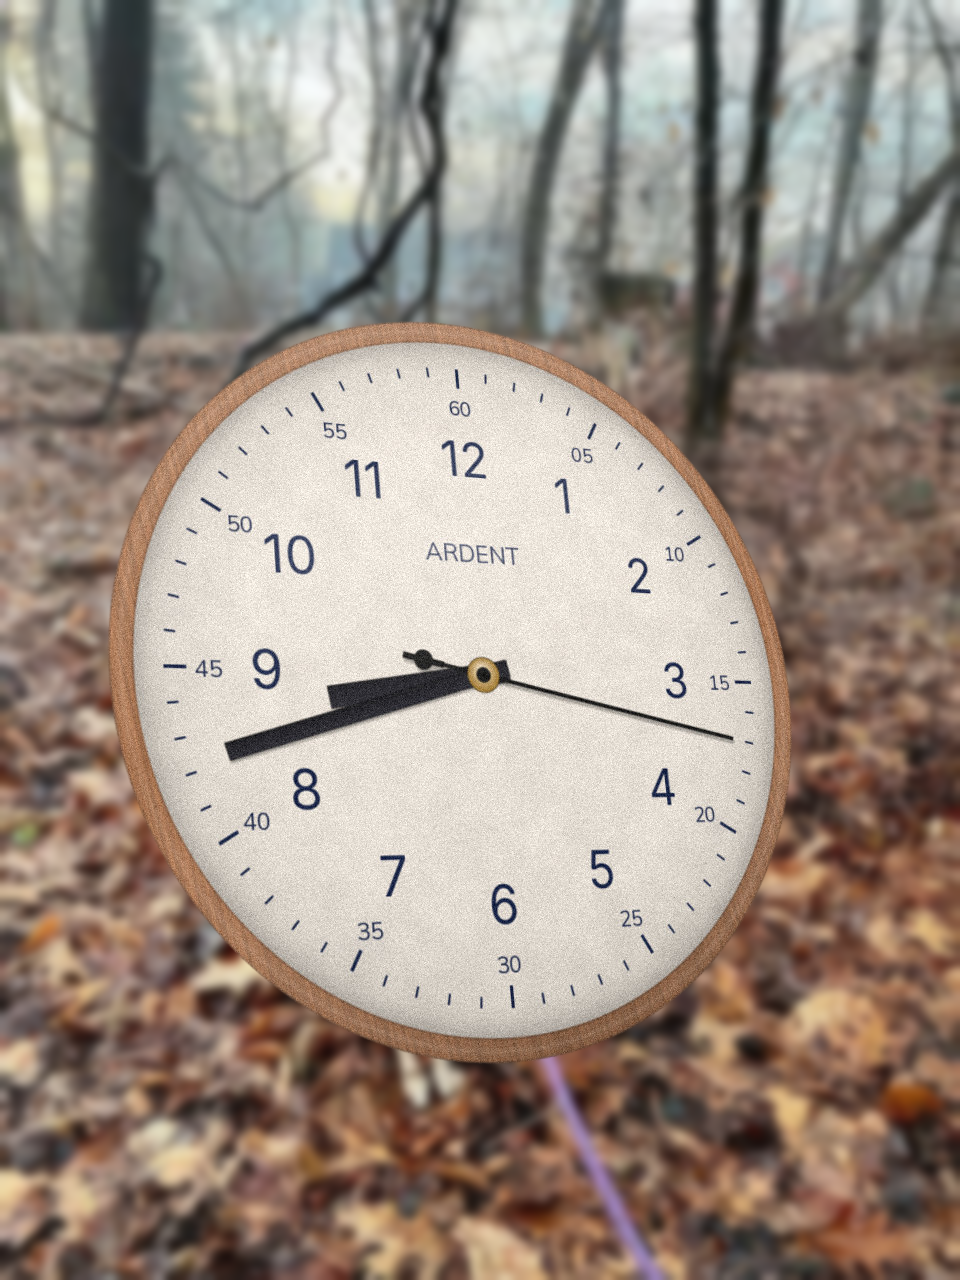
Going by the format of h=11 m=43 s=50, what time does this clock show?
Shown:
h=8 m=42 s=17
